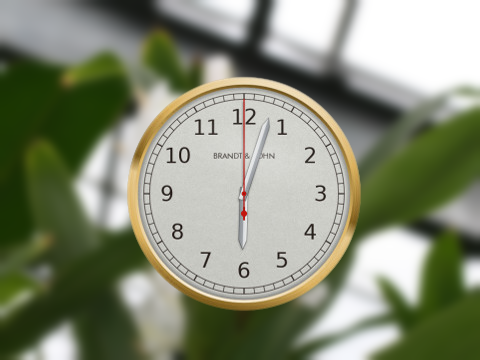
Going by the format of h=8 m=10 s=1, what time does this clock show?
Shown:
h=6 m=3 s=0
